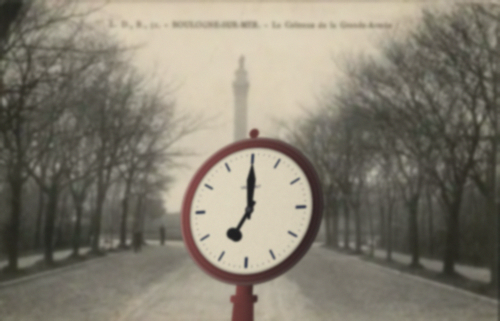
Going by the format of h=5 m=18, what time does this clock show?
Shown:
h=7 m=0
